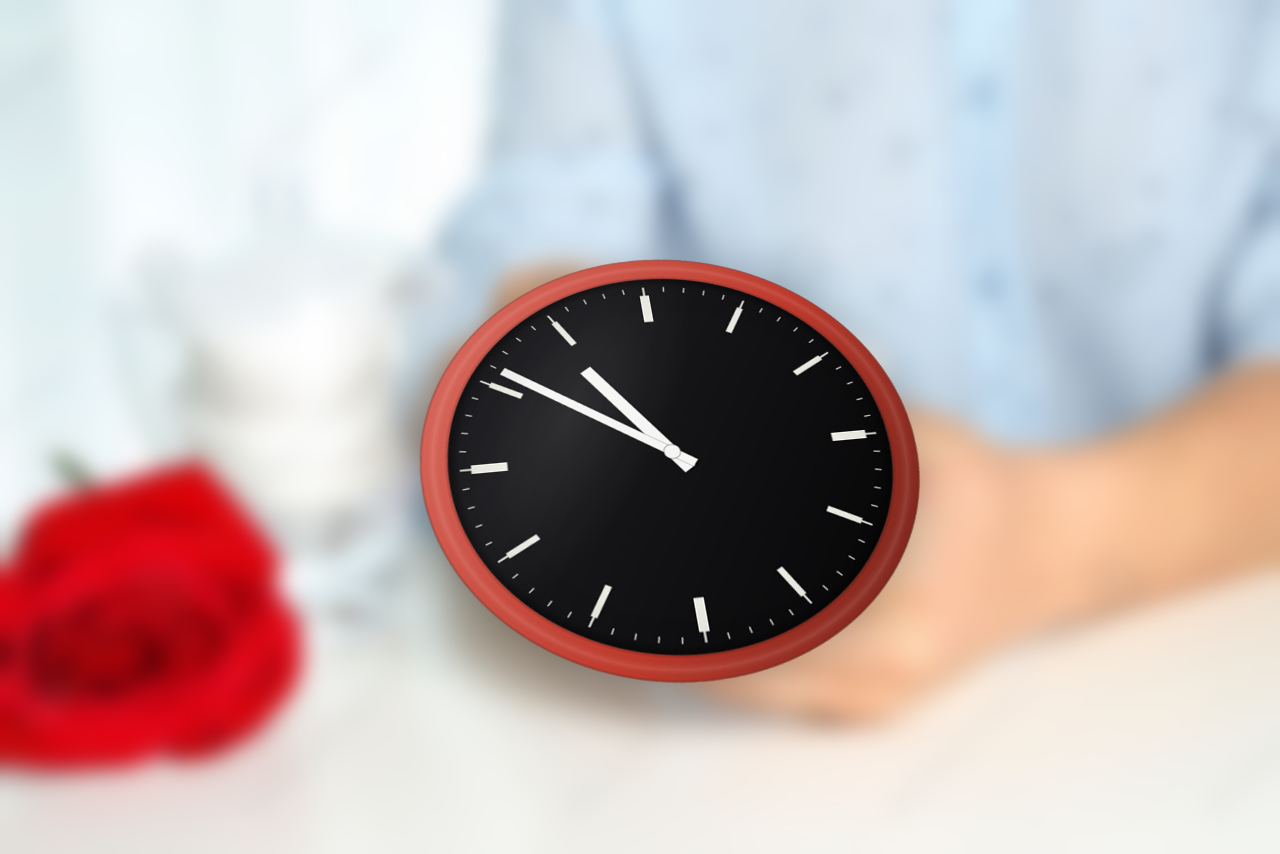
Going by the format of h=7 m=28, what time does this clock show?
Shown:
h=10 m=51
